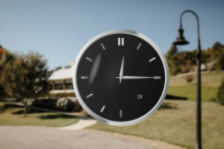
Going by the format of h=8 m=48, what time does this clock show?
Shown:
h=12 m=15
